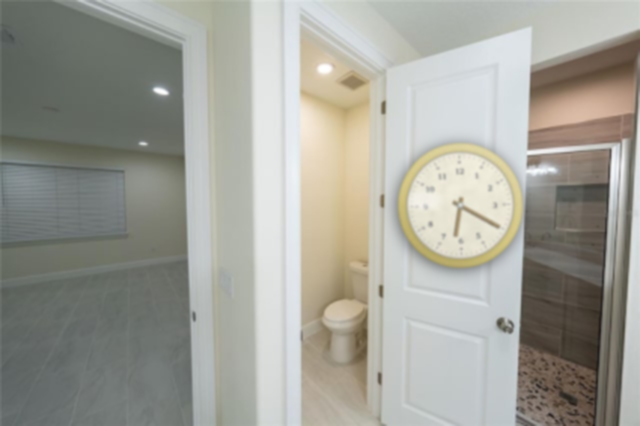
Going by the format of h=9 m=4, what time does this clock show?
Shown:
h=6 m=20
